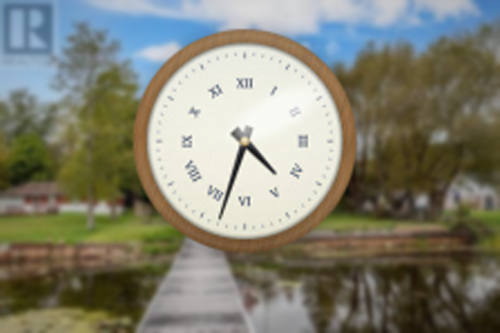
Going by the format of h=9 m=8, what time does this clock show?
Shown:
h=4 m=33
